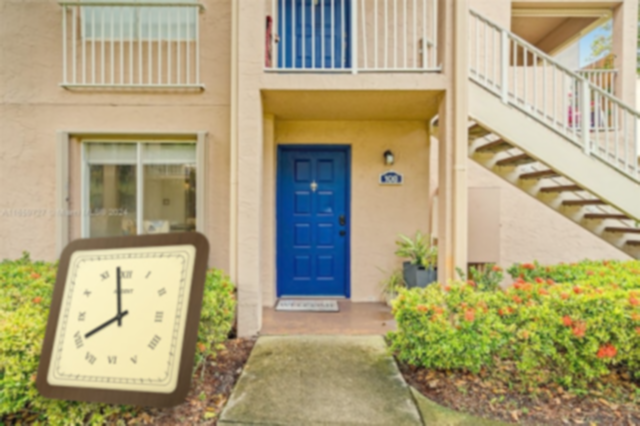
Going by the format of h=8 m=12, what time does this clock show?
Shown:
h=7 m=58
